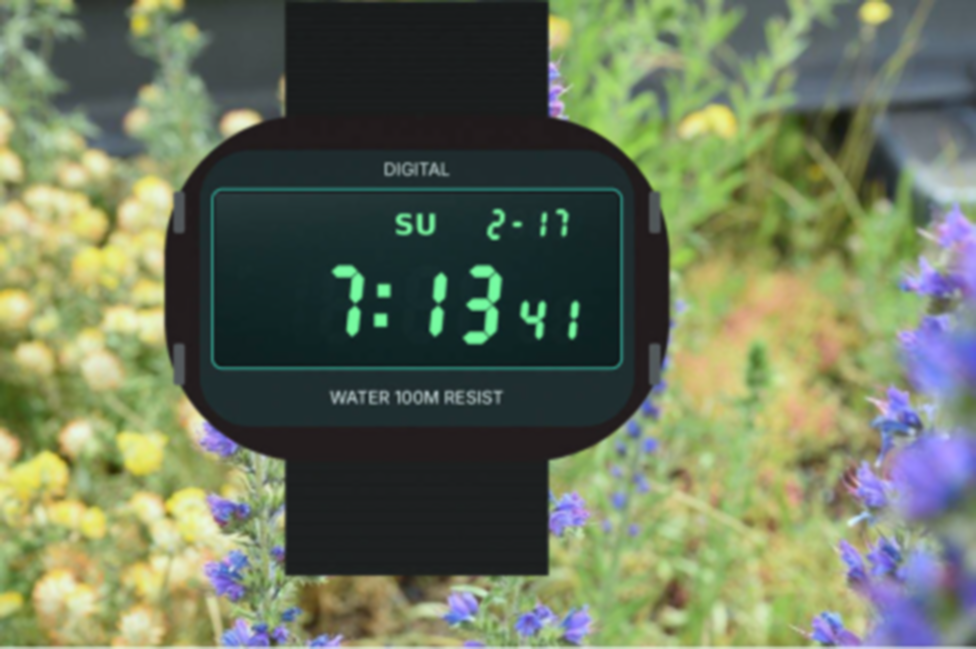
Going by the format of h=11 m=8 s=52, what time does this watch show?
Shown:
h=7 m=13 s=41
